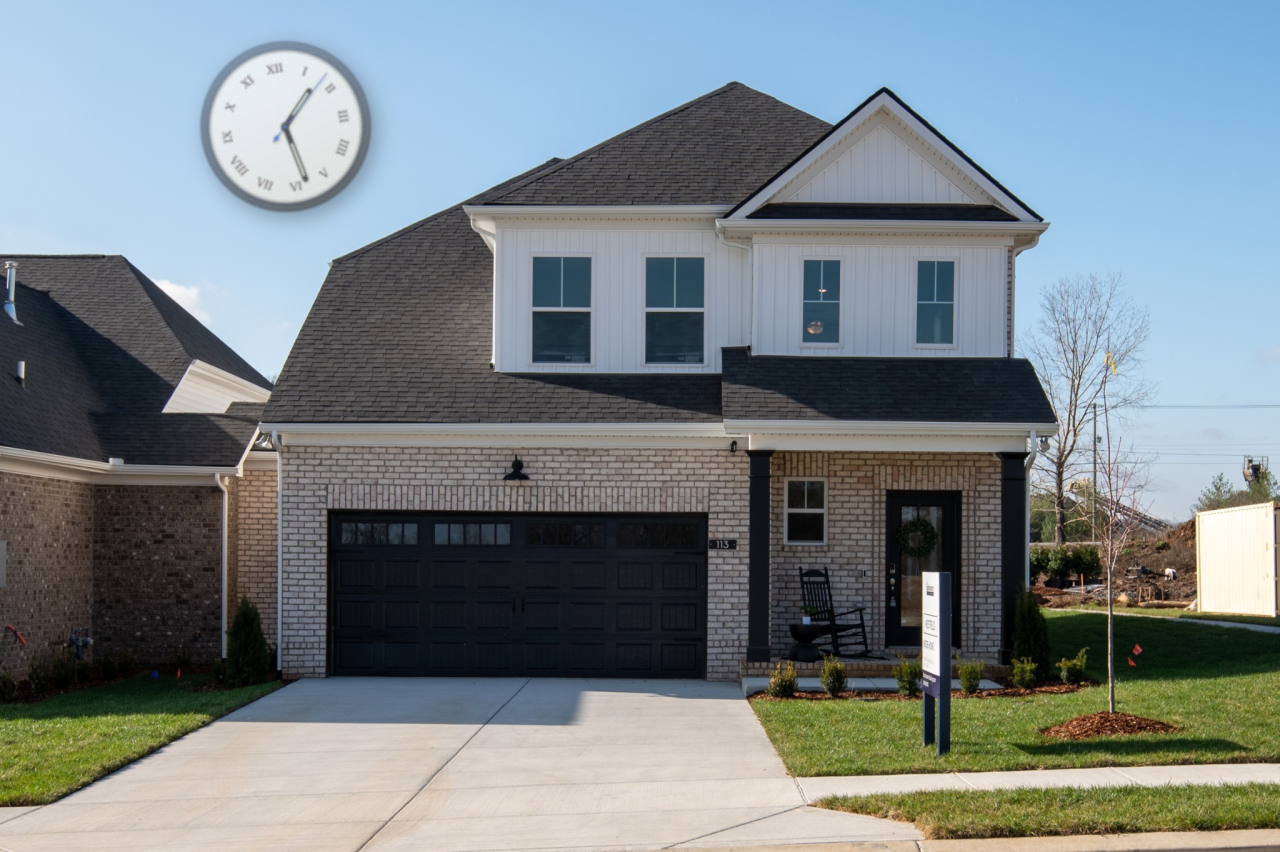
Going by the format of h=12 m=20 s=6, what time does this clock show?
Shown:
h=1 m=28 s=8
